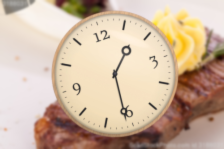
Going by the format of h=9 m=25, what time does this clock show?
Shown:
h=1 m=31
